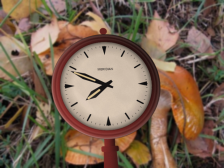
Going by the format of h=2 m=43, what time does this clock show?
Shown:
h=7 m=49
